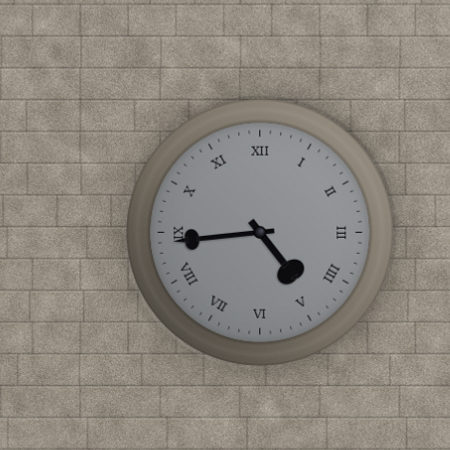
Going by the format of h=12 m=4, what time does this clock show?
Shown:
h=4 m=44
